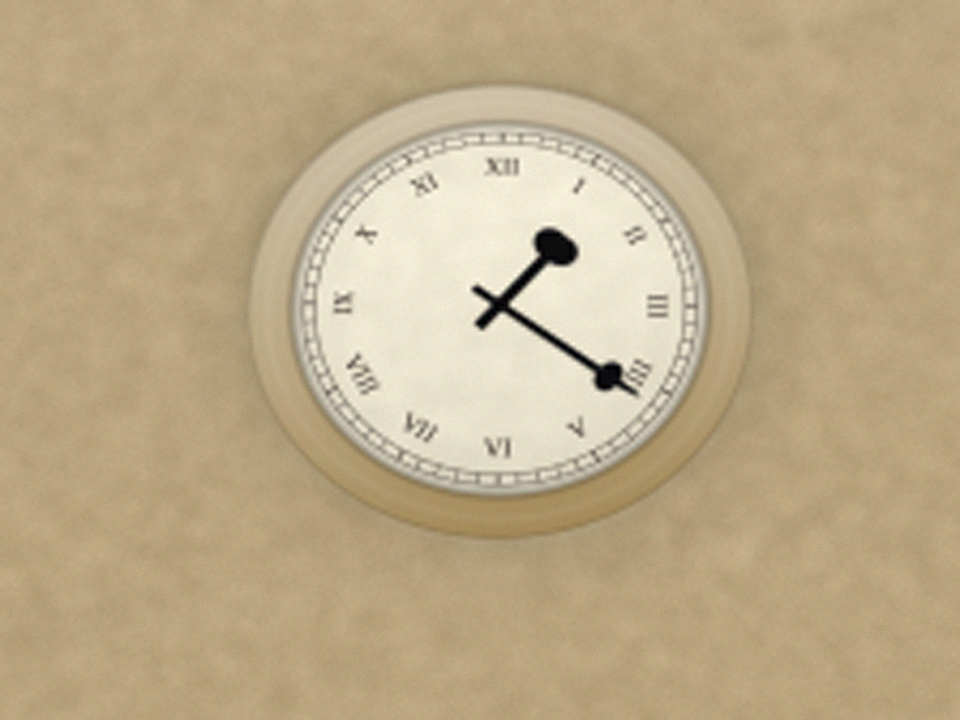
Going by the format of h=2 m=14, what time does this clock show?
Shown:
h=1 m=21
